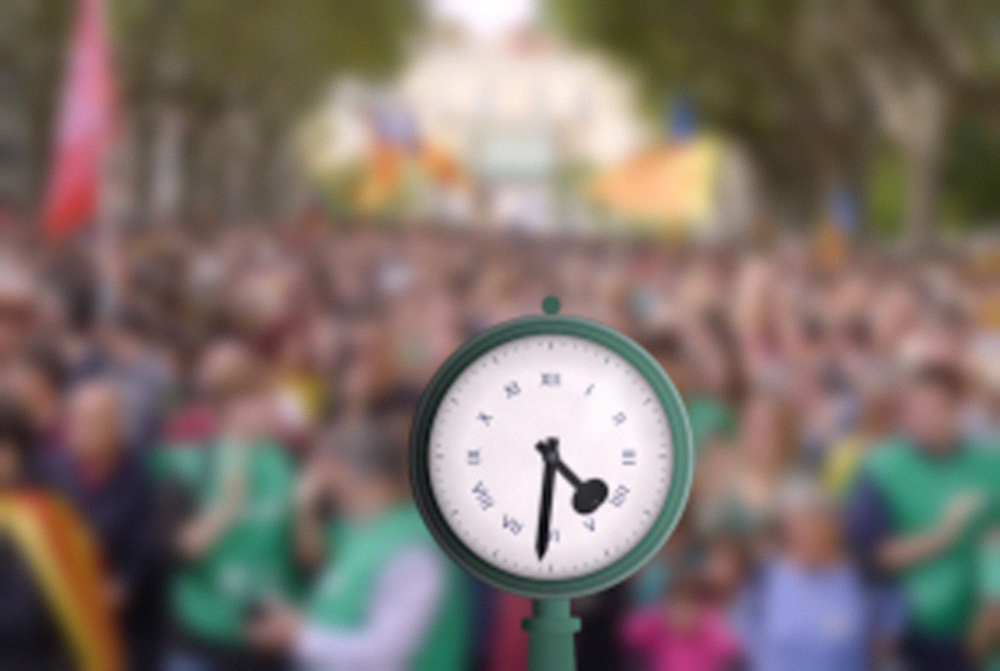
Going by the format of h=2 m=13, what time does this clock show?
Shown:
h=4 m=31
